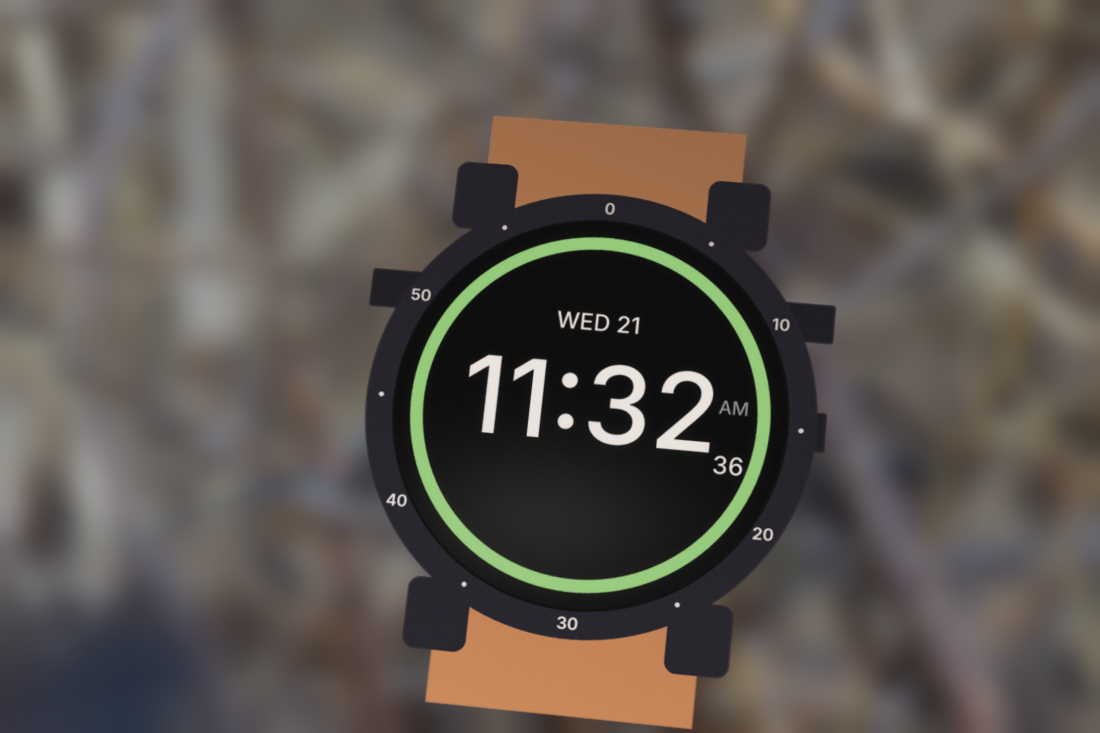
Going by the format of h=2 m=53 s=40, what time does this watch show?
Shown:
h=11 m=32 s=36
